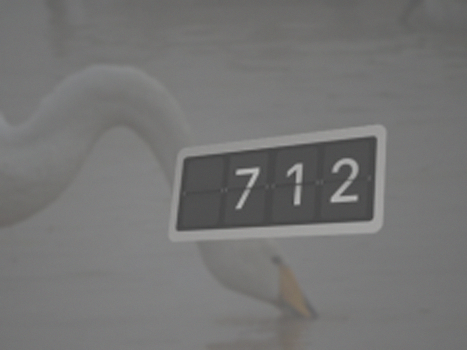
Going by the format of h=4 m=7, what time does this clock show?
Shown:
h=7 m=12
